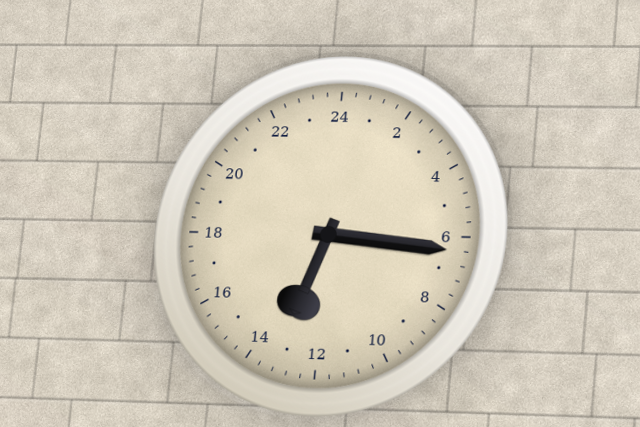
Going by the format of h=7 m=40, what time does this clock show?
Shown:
h=13 m=16
